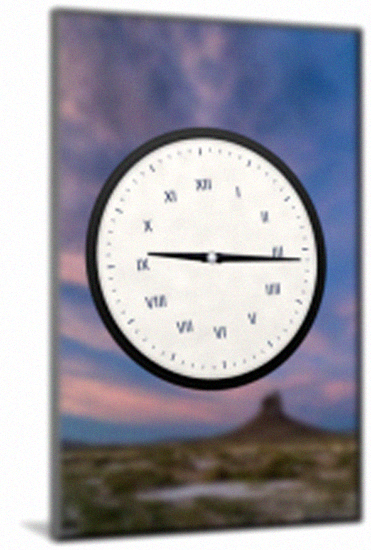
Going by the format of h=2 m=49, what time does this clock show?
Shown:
h=9 m=16
